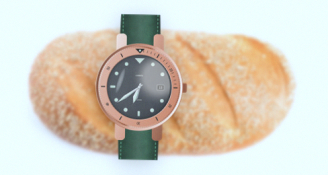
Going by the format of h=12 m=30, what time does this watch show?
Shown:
h=6 m=39
